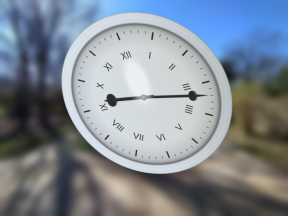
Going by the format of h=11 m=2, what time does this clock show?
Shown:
h=9 m=17
